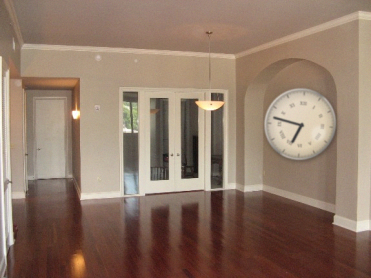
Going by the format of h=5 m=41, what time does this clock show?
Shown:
h=6 m=47
